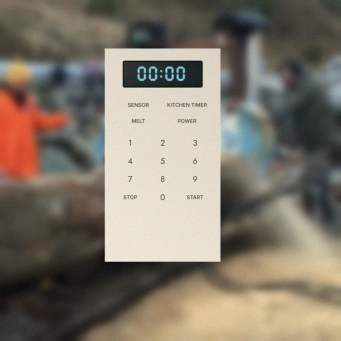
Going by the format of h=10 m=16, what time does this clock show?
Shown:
h=0 m=0
